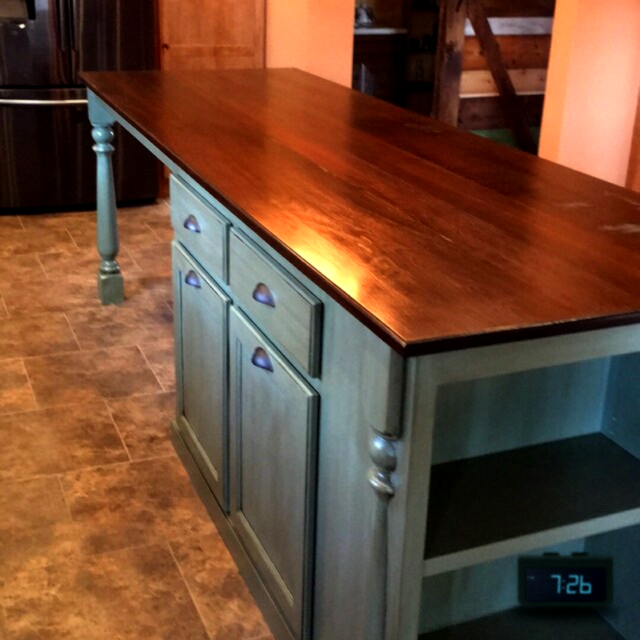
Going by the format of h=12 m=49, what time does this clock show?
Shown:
h=7 m=26
